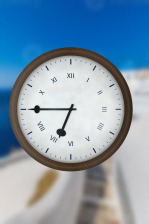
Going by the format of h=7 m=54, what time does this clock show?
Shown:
h=6 m=45
